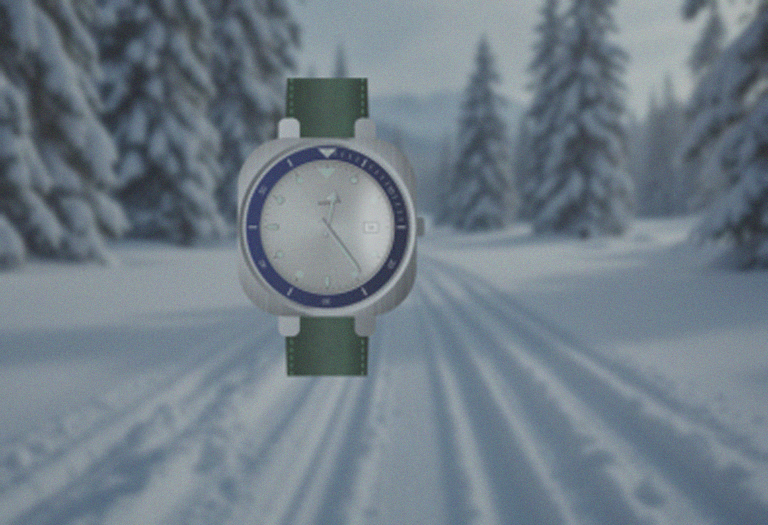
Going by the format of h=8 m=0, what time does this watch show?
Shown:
h=12 m=24
